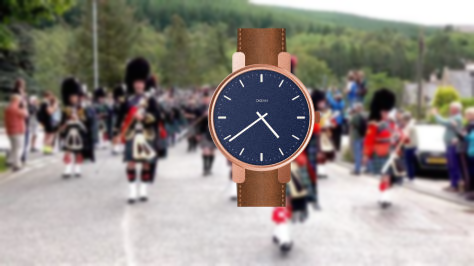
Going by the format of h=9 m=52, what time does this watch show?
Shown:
h=4 m=39
